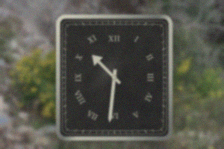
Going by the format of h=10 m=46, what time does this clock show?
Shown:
h=10 m=31
